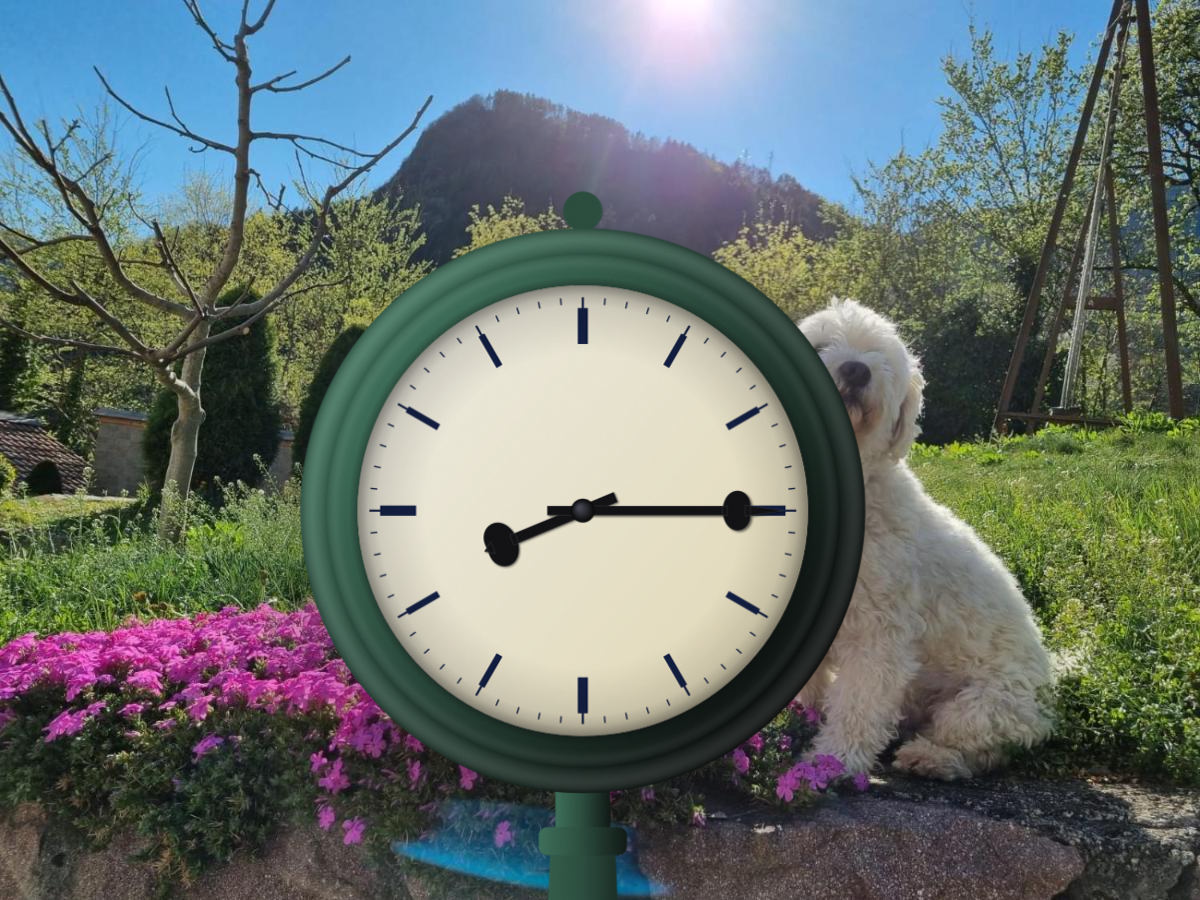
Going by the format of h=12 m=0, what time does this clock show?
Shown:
h=8 m=15
